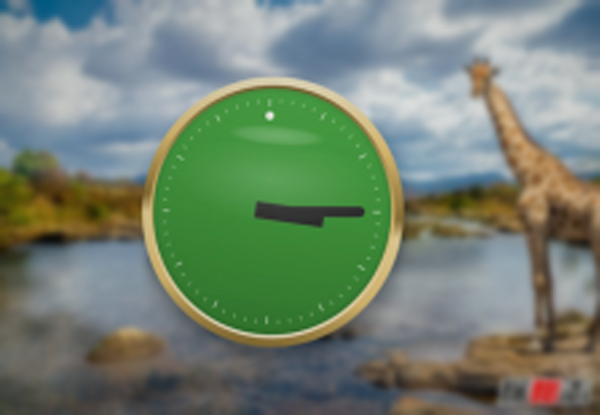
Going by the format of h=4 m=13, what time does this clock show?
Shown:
h=3 m=15
